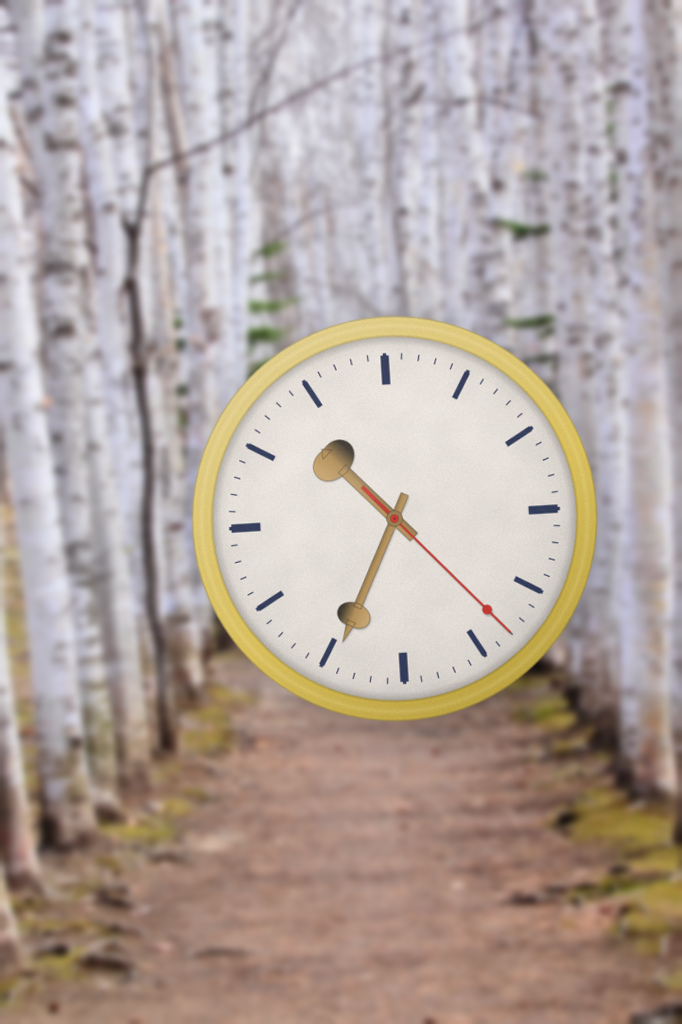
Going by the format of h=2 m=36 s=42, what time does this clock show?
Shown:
h=10 m=34 s=23
